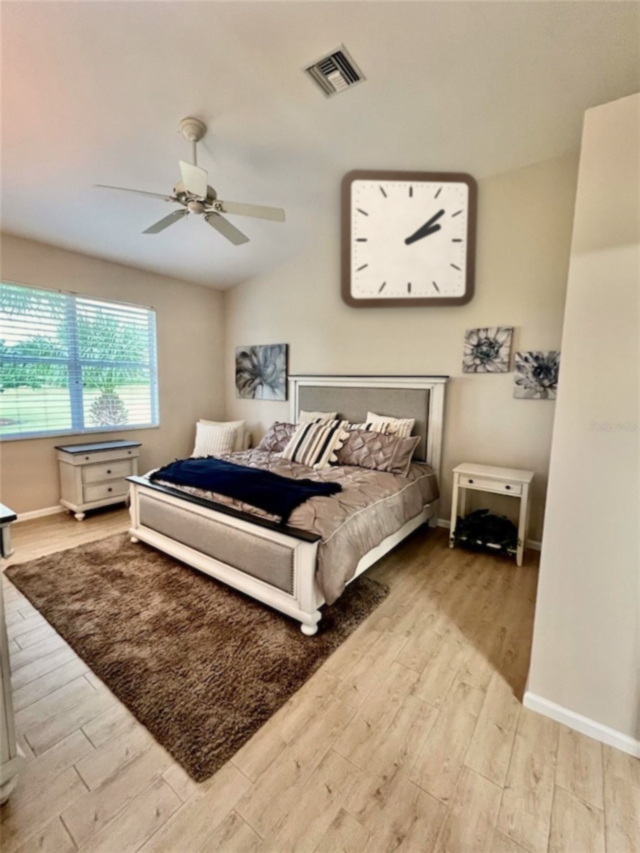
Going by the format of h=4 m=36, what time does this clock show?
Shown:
h=2 m=8
